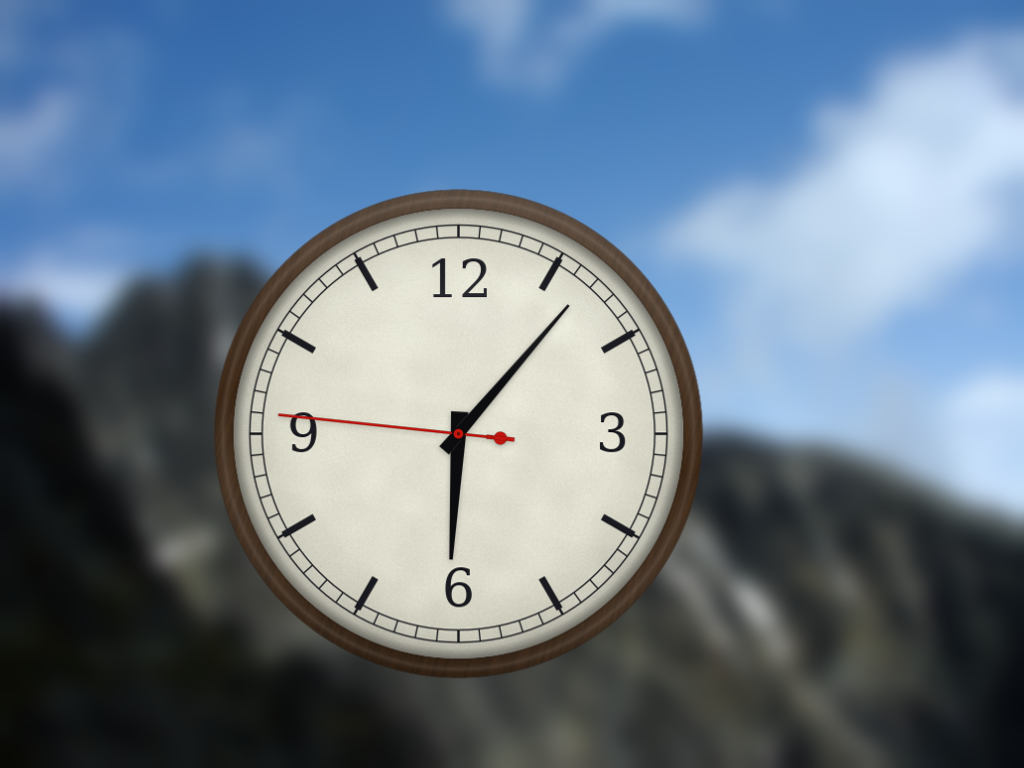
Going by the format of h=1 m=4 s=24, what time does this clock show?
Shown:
h=6 m=6 s=46
